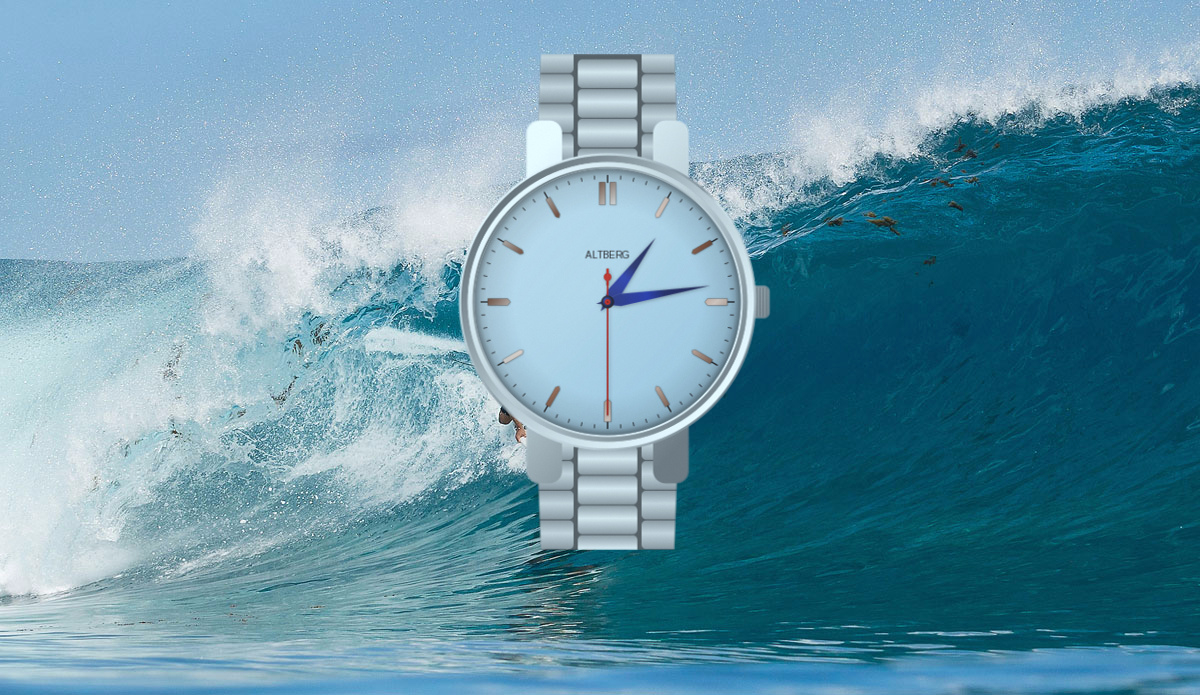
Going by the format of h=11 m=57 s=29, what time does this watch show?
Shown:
h=1 m=13 s=30
